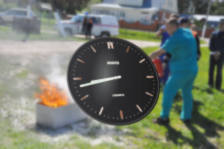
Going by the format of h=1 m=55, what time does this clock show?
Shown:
h=8 m=43
